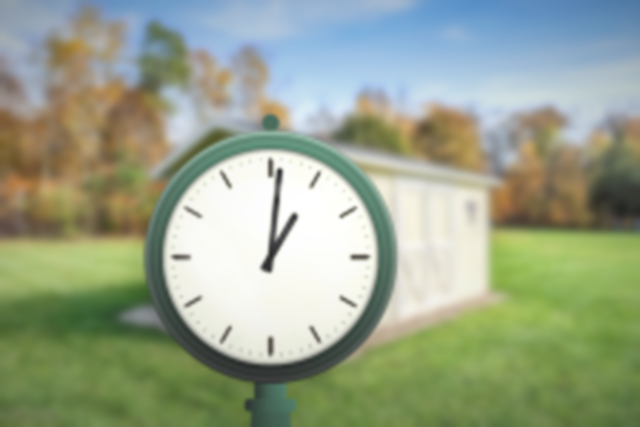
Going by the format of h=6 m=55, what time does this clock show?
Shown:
h=1 m=1
